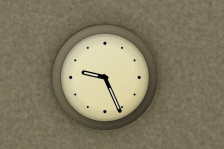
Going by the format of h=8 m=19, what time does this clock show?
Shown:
h=9 m=26
